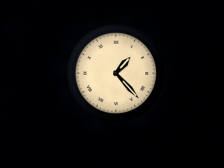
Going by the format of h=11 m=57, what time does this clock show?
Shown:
h=1 m=23
